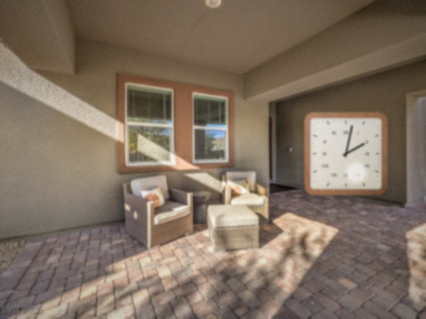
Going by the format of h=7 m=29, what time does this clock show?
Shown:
h=2 m=2
